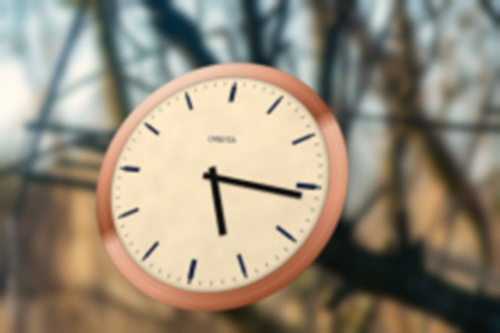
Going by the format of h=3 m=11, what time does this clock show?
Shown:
h=5 m=16
